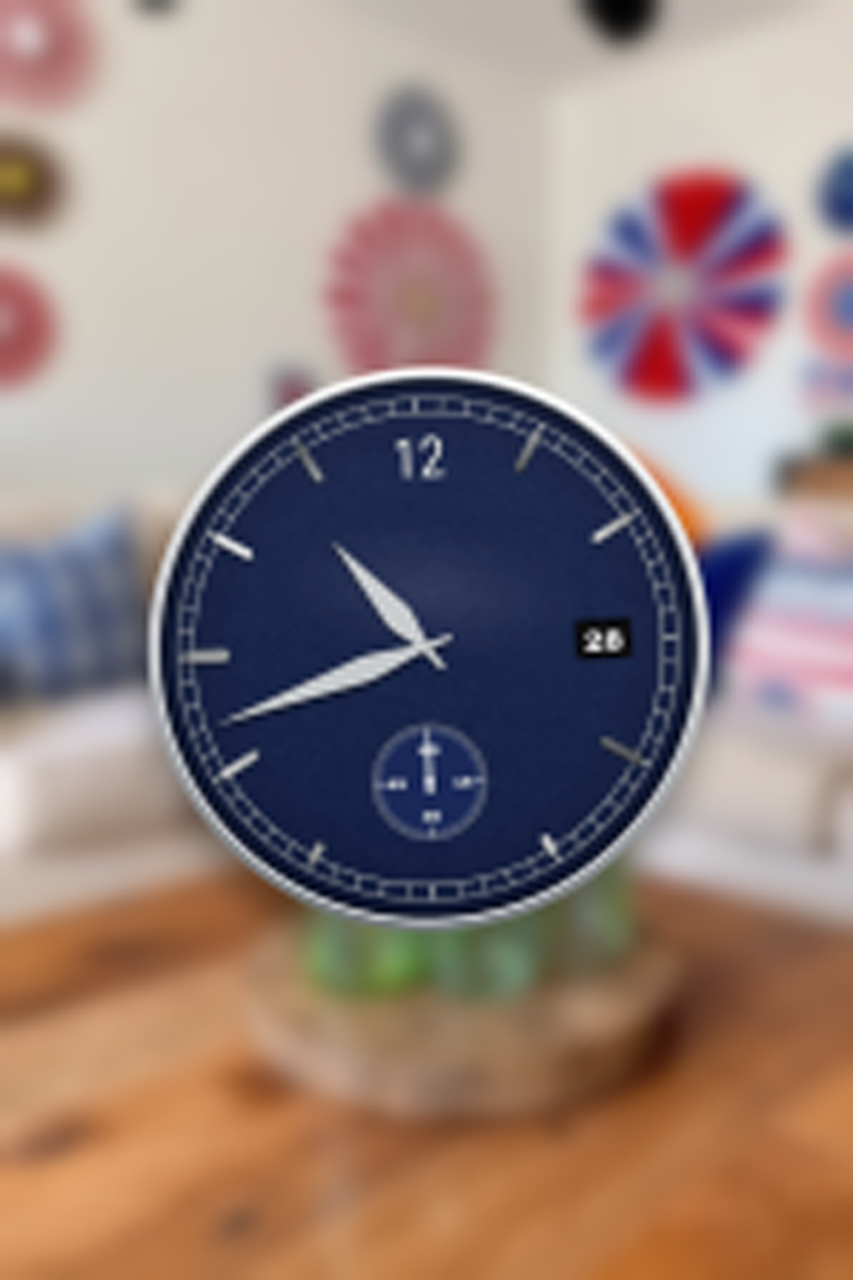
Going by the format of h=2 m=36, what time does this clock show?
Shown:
h=10 m=42
